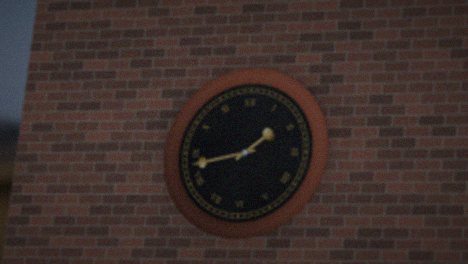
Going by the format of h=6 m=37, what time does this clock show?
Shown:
h=1 m=43
